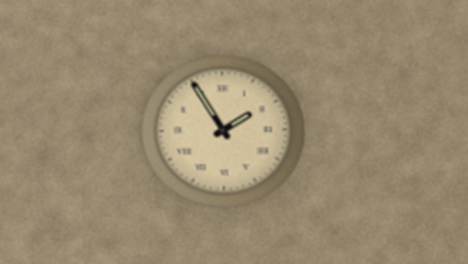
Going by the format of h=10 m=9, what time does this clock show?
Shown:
h=1 m=55
